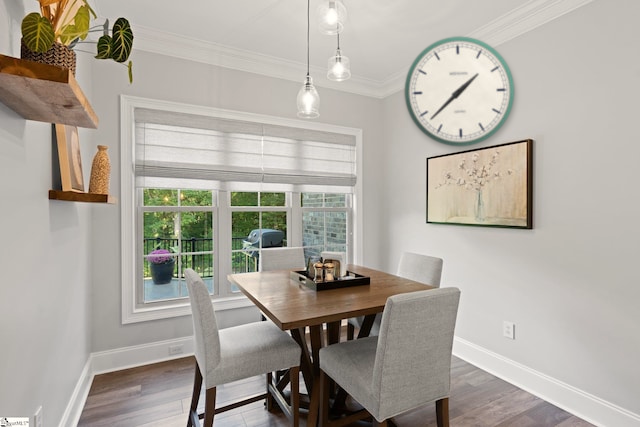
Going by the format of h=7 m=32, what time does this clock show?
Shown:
h=1 m=38
